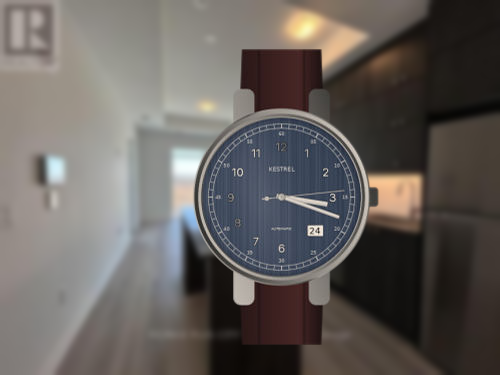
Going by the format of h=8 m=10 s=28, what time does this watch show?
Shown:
h=3 m=18 s=14
